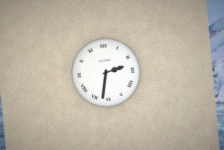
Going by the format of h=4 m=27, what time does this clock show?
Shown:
h=2 m=32
